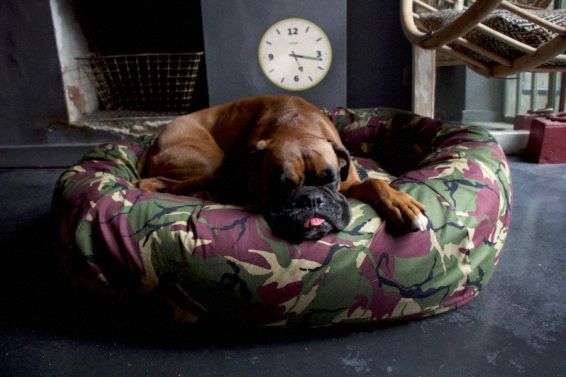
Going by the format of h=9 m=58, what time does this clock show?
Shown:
h=5 m=17
